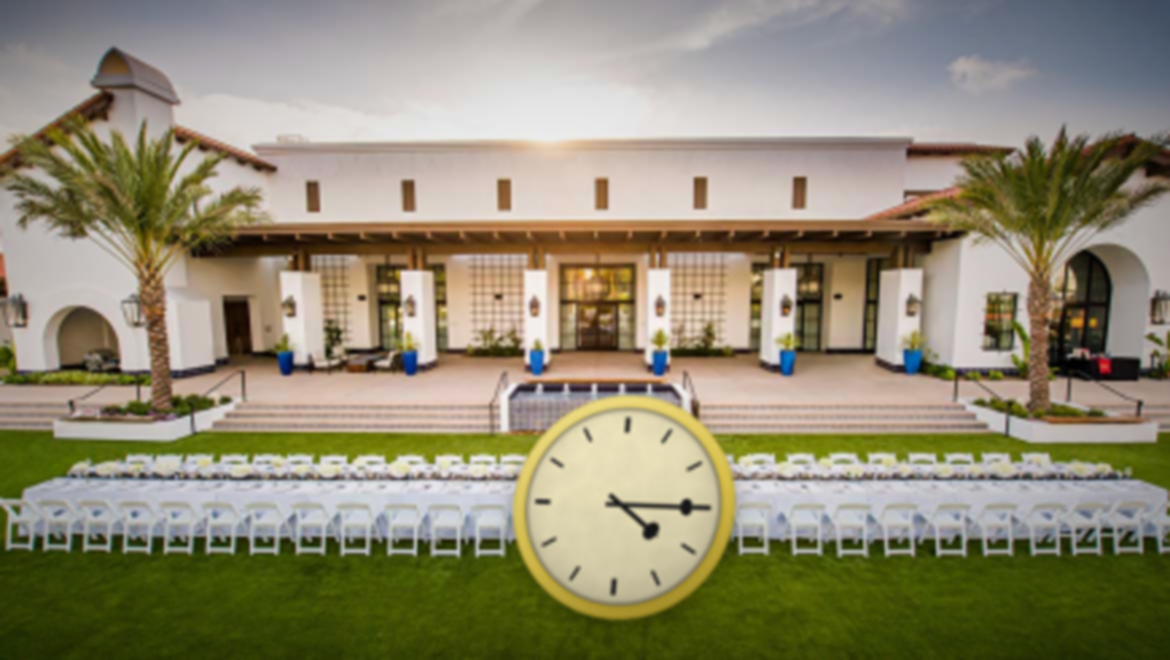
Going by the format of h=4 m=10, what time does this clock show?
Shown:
h=4 m=15
